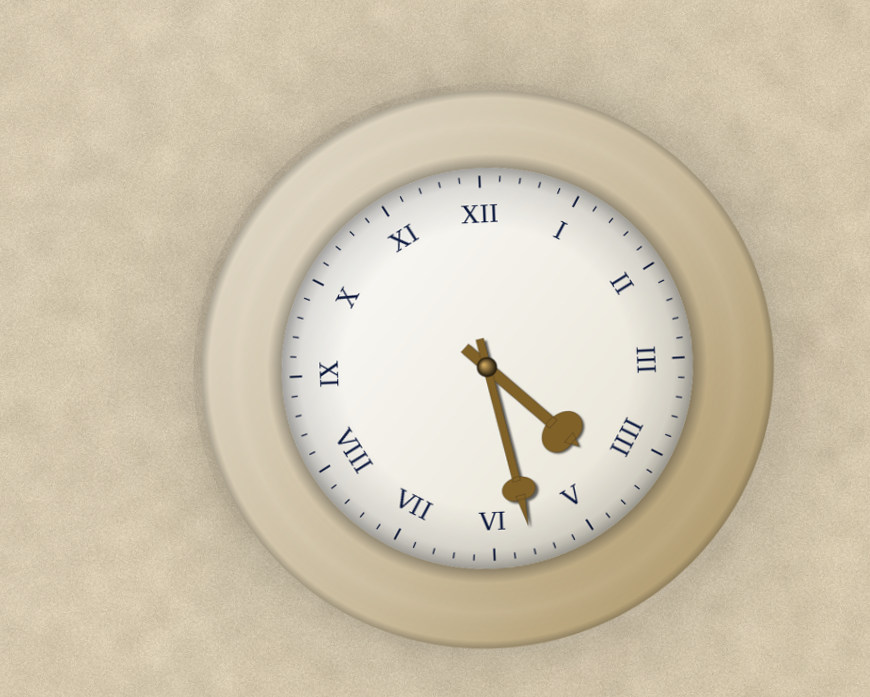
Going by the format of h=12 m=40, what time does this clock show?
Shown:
h=4 m=28
